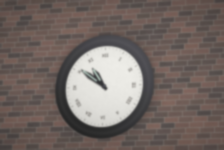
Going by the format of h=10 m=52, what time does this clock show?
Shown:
h=10 m=51
